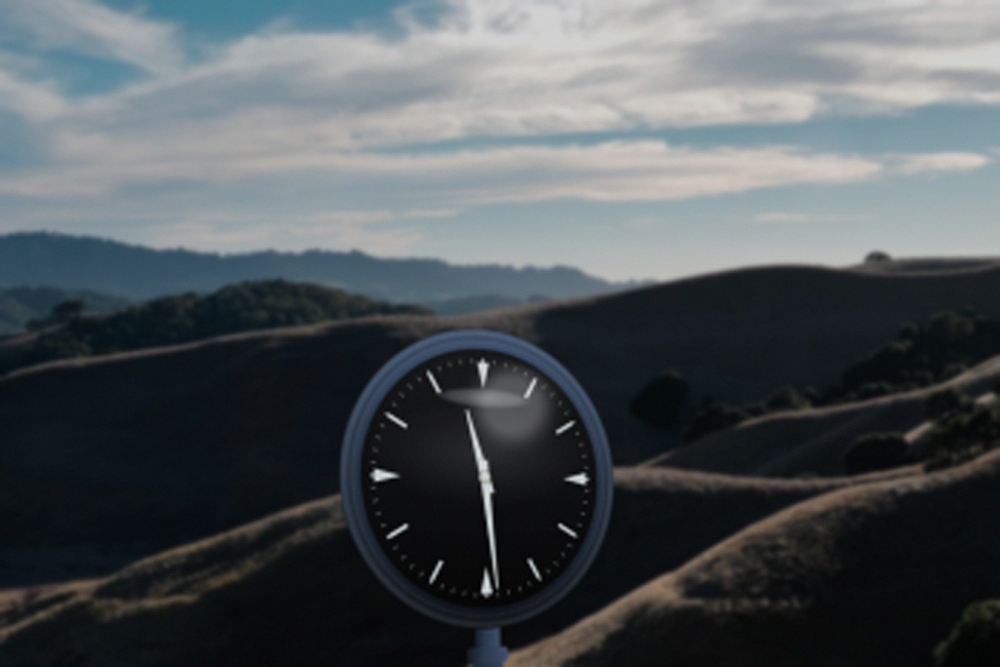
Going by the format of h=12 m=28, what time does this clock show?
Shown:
h=11 m=29
